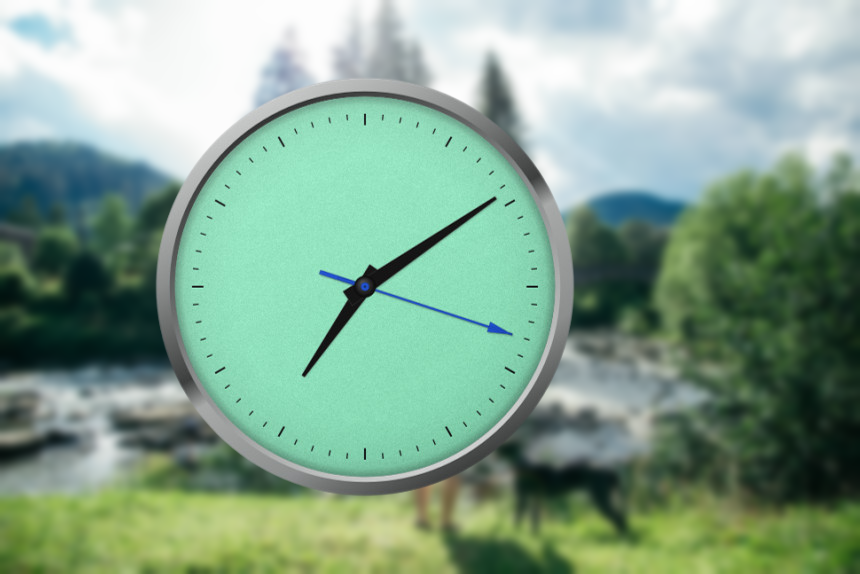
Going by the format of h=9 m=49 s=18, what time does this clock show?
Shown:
h=7 m=9 s=18
